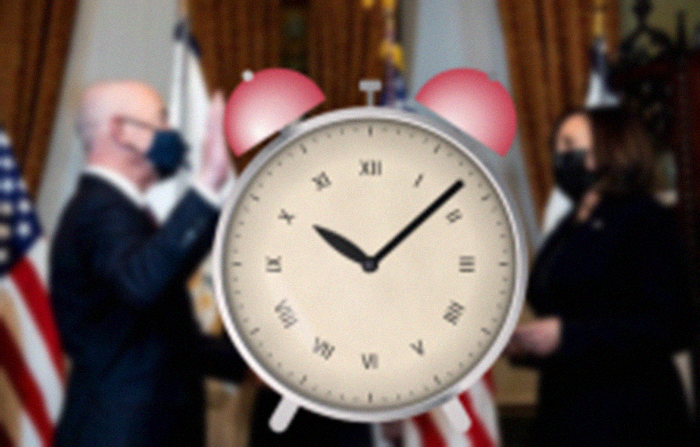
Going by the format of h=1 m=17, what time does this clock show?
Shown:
h=10 m=8
